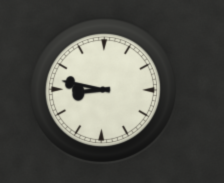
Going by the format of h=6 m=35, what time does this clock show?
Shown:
h=8 m=47
